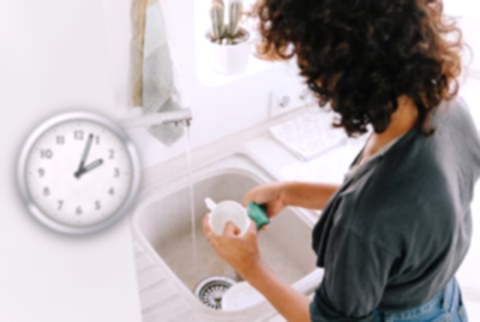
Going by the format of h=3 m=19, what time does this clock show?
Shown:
h=2 m=3
